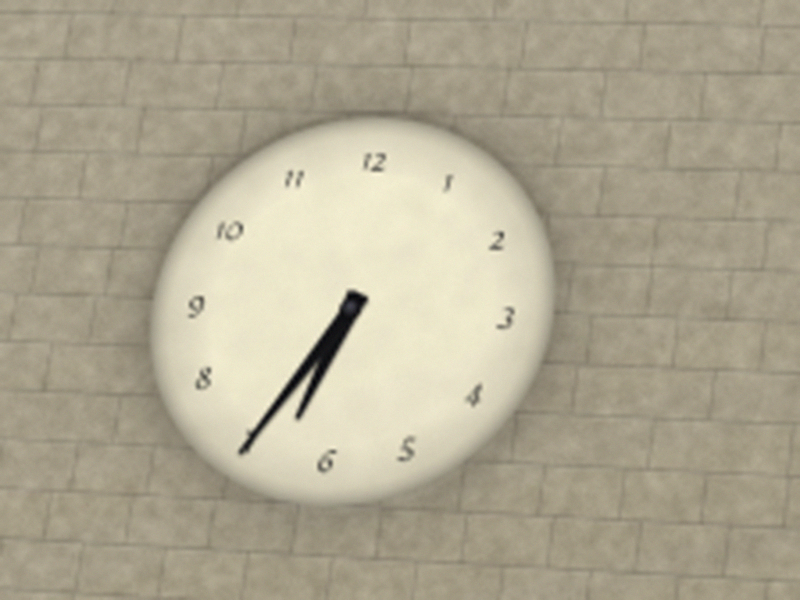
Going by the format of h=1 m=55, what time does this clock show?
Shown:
h=6 m=35
